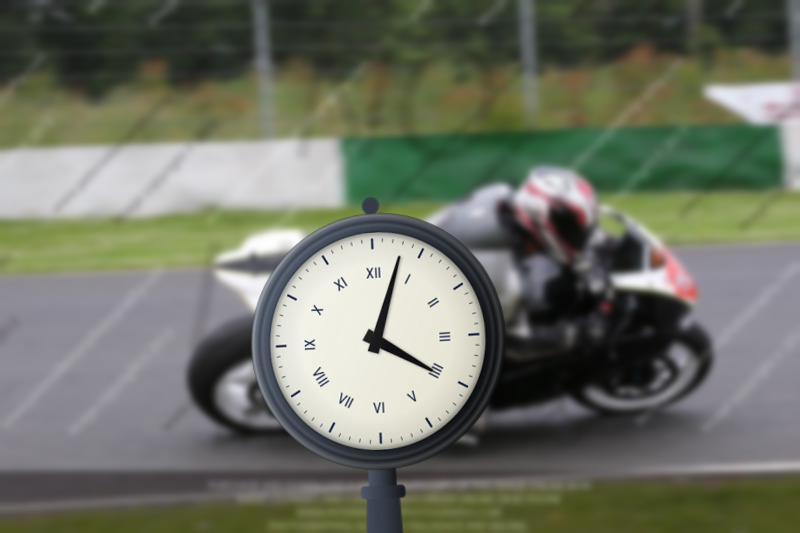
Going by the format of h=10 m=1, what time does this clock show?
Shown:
h=4 m=3
